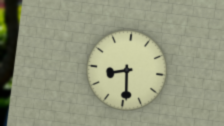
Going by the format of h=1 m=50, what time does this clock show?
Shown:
h=8 m=29
